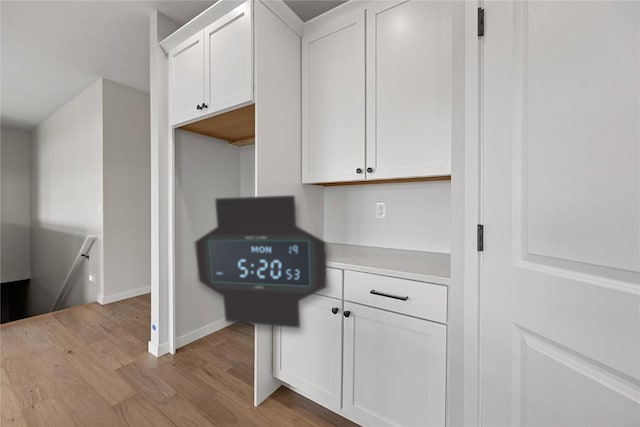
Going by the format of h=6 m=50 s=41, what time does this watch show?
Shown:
h=5 m=20 s=53
